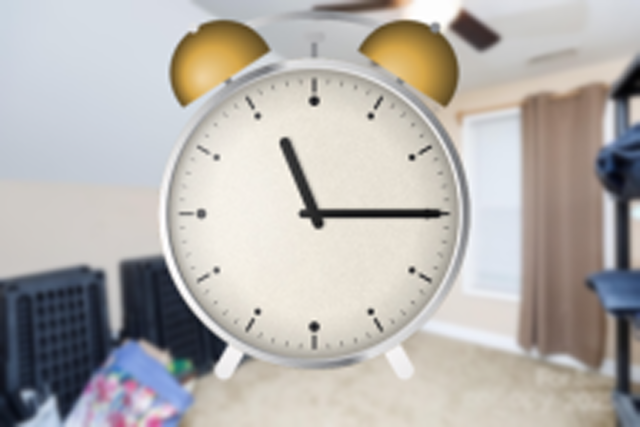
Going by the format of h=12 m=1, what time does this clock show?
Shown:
h=11 m=15
